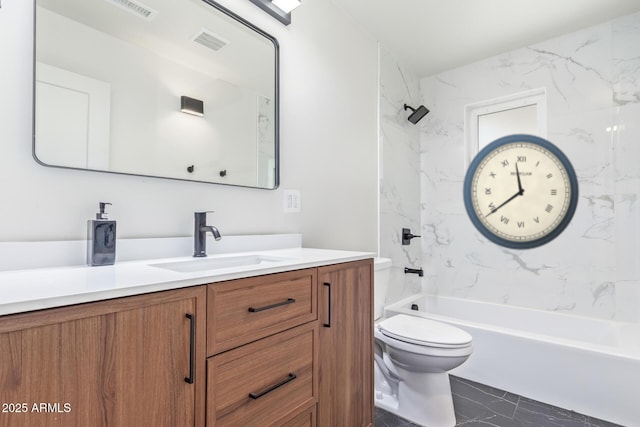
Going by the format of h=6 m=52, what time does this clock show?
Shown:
h=11 m=39
